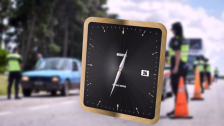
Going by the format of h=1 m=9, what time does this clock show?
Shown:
h=12 m=33
